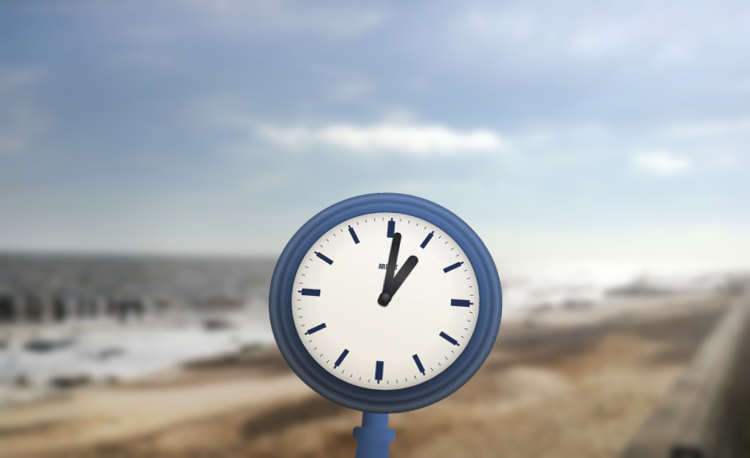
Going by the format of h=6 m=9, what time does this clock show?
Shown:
h=1 m=1
